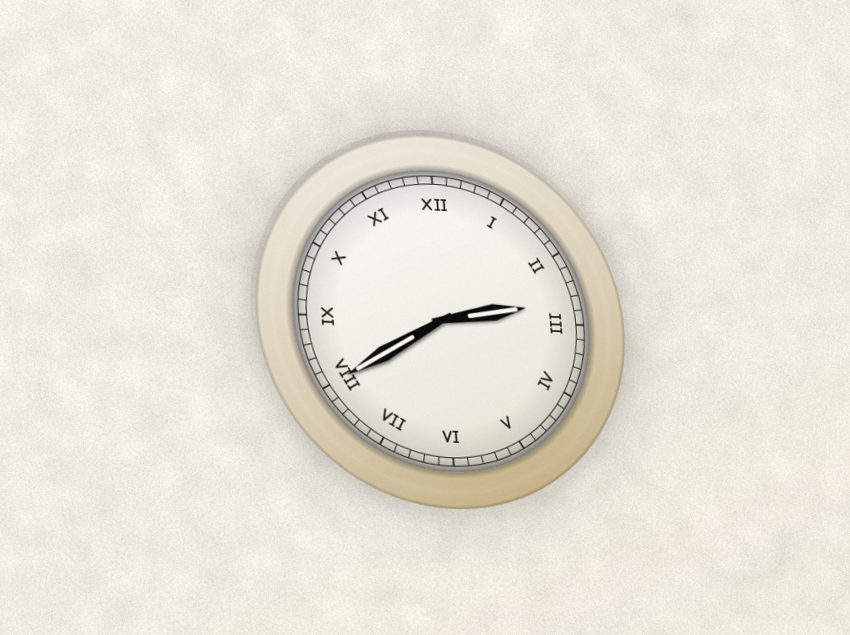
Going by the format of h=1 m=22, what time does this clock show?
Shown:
h=2 m=40
